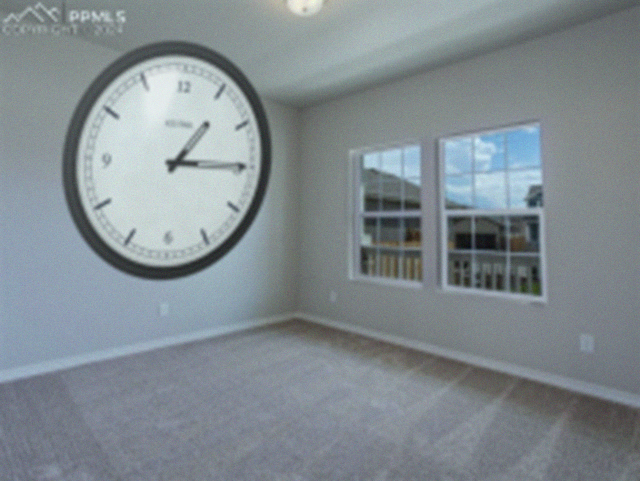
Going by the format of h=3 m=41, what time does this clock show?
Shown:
h=1 m=15
